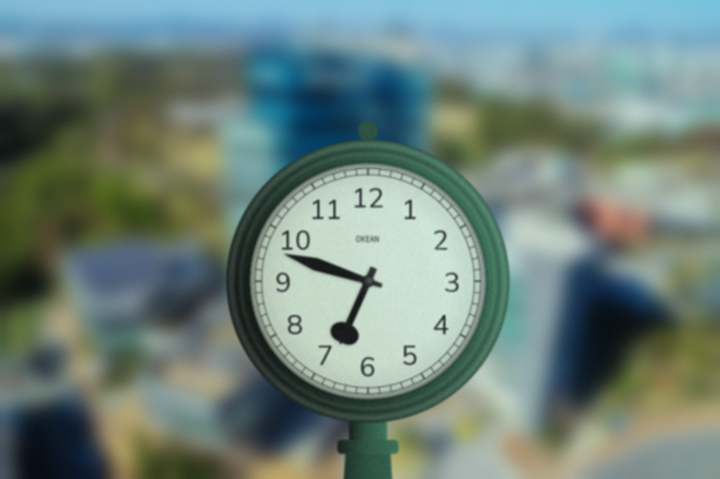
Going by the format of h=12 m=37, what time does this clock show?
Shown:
h=6 m=48
